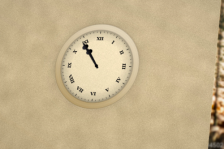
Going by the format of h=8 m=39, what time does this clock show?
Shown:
h=10 m=54
